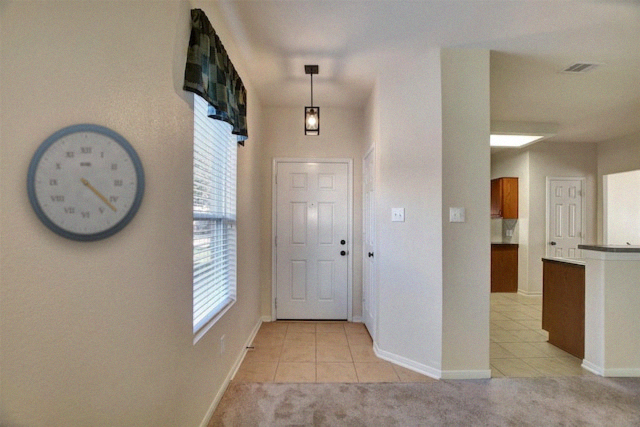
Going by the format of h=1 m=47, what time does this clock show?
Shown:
h=4 m=22
